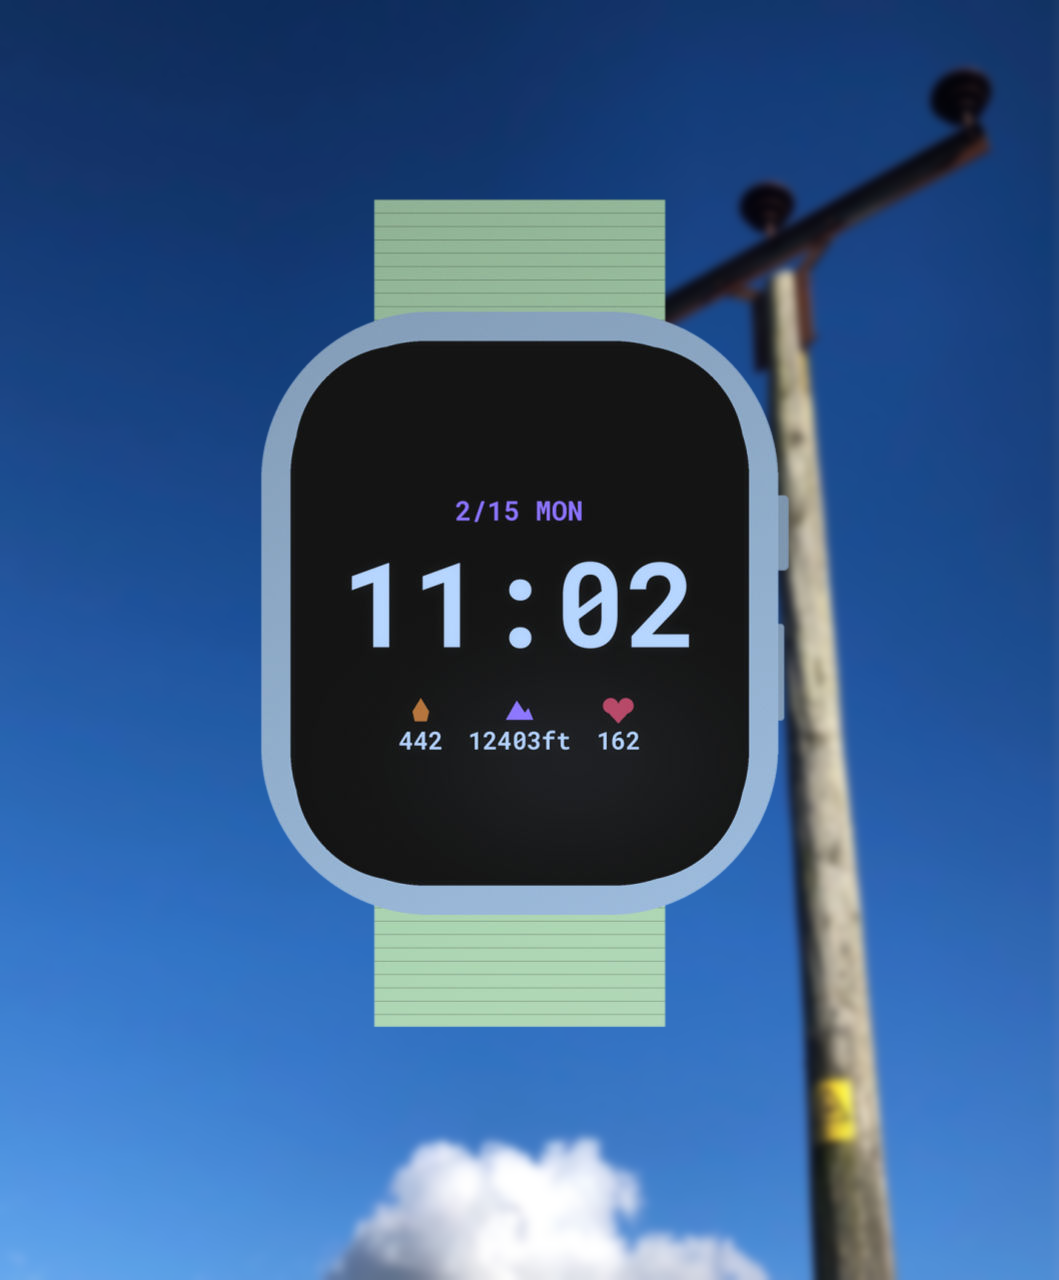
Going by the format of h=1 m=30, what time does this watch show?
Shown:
h=11 m=2
